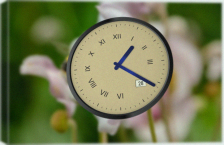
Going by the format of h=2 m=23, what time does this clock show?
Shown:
h=1 m=21
